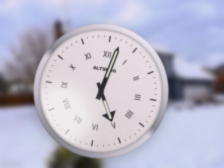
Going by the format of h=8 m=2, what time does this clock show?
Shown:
h=5 m=2
